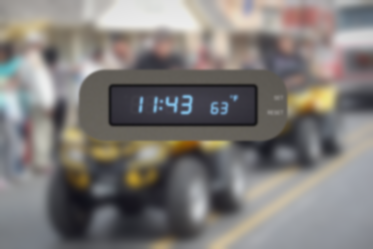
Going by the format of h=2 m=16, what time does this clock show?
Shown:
h=11 m=43
